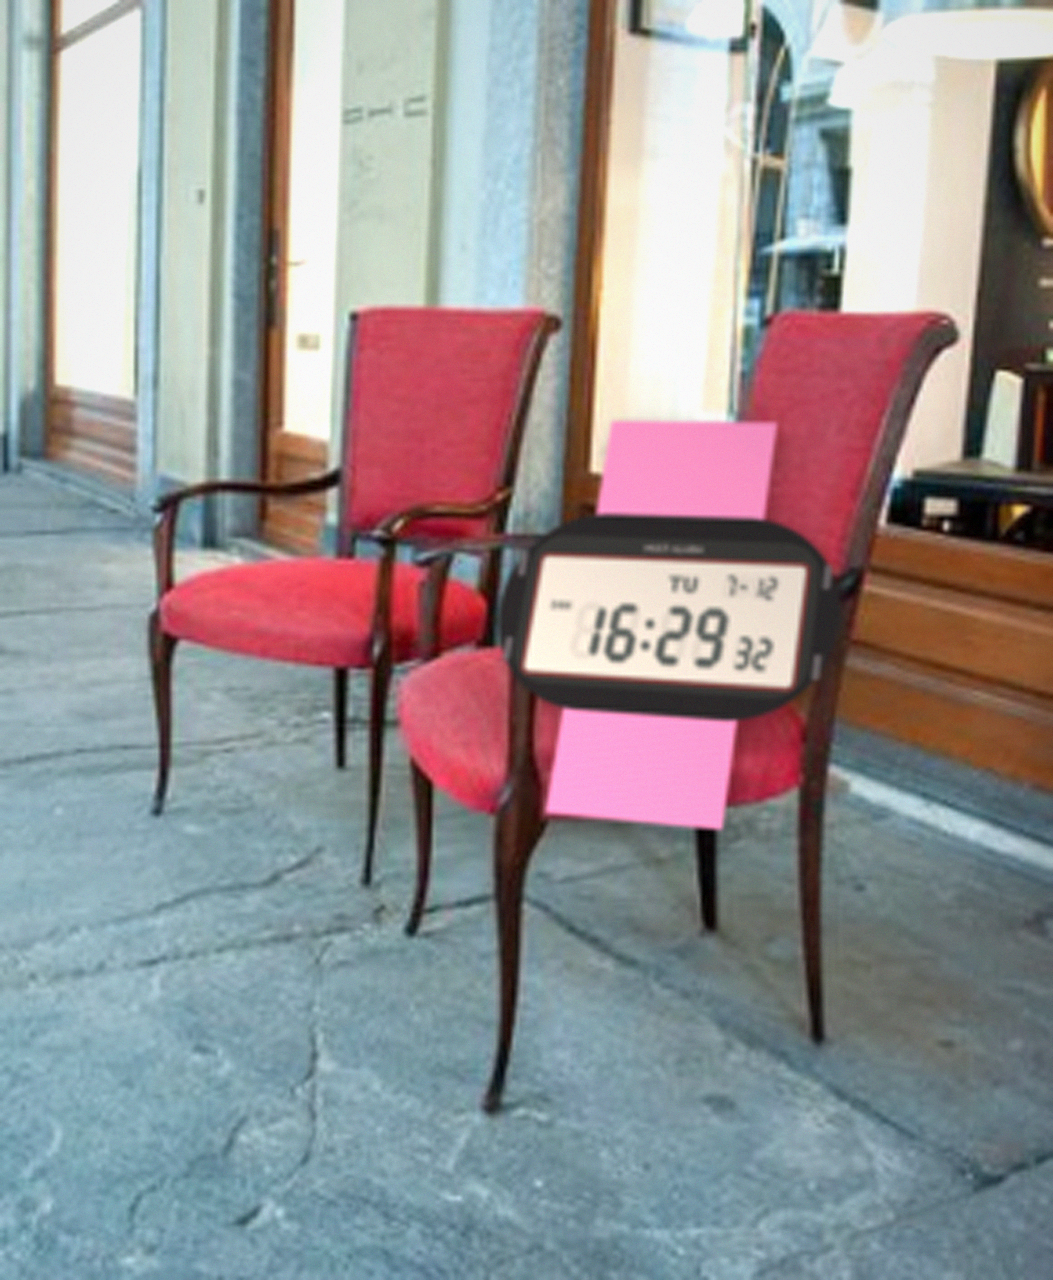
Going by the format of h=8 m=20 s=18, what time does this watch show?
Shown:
h=16 m=29 s=32
